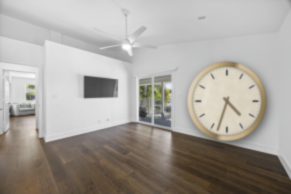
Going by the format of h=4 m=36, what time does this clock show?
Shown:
h=4 m=33
